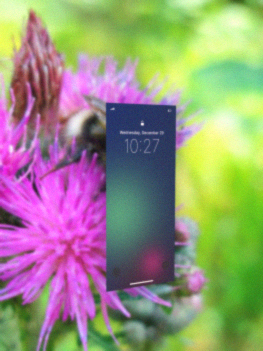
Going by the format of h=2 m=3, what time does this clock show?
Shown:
h=10 m=27
